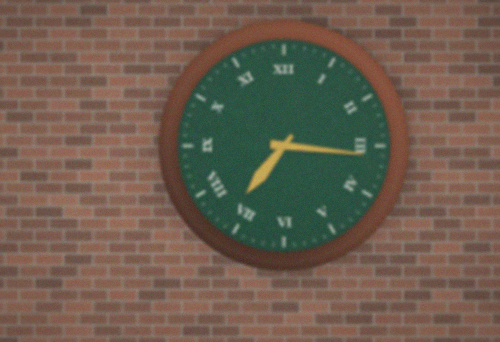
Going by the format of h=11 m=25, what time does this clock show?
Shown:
h=7 m=16
